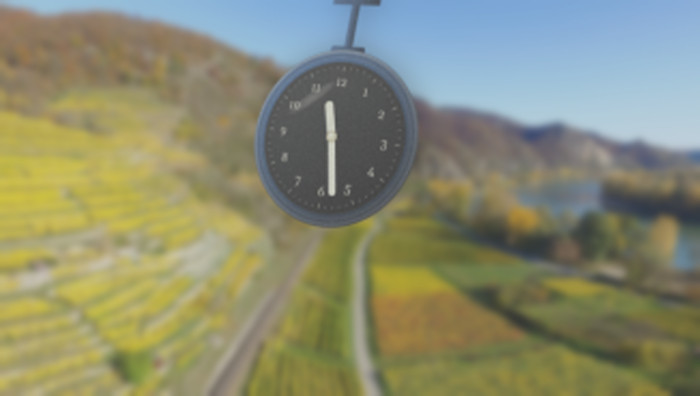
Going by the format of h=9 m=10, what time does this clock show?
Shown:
h=11 m=28
